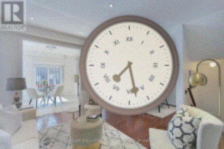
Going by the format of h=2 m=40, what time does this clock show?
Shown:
h=7 m=28
